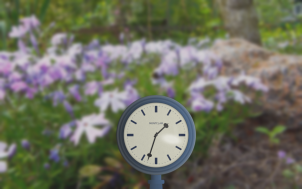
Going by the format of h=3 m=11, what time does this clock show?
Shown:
h=1 m=33
